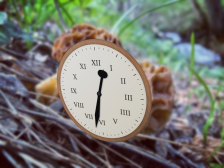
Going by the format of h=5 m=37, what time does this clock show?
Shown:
h=12 m=32
